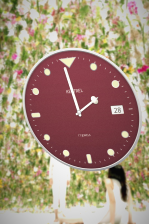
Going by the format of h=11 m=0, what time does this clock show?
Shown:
h=1 m=59
